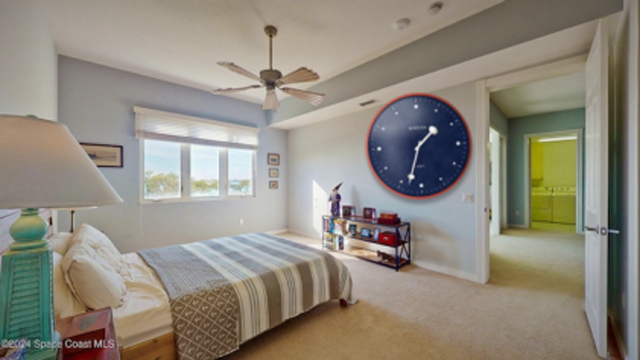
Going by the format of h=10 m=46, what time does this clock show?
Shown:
h=1 m=33
